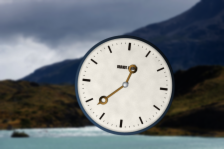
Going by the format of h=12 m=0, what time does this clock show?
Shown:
h=12 m=38
